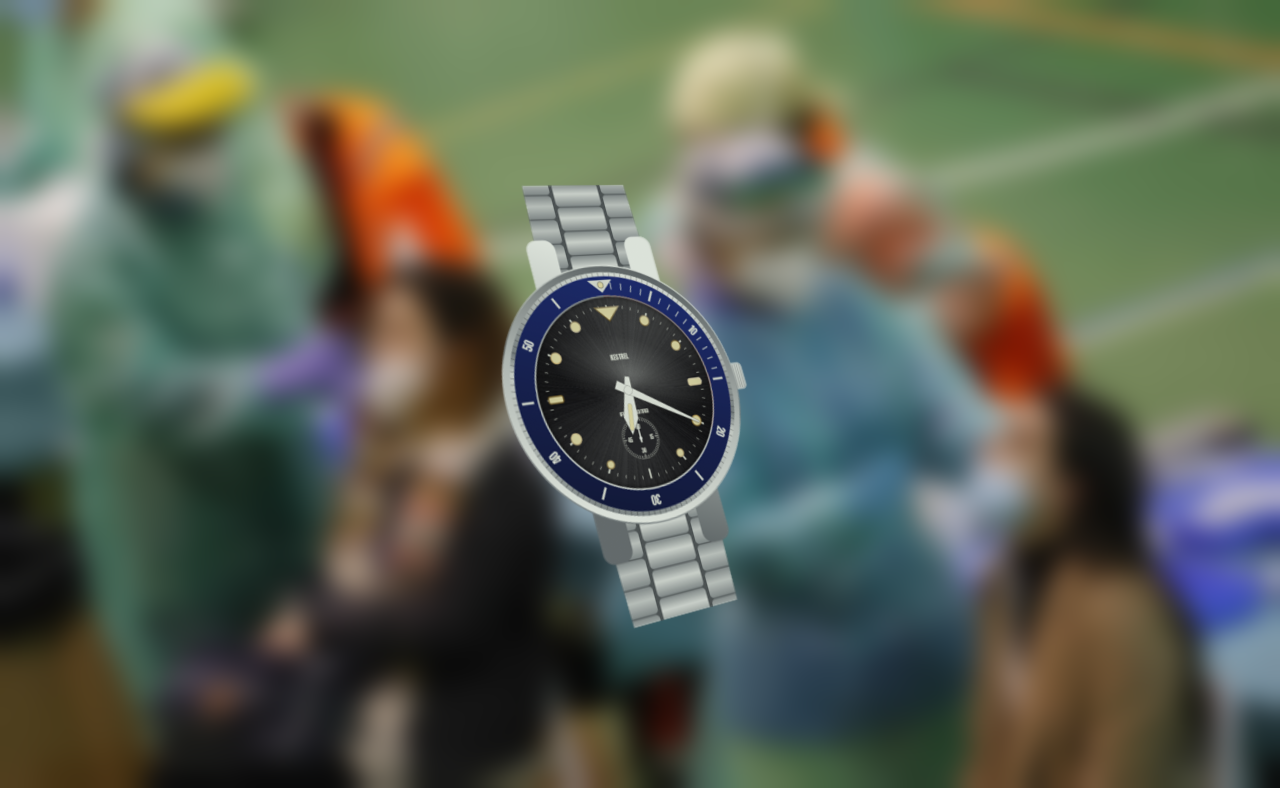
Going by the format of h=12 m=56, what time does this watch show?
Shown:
h=6 m=20
